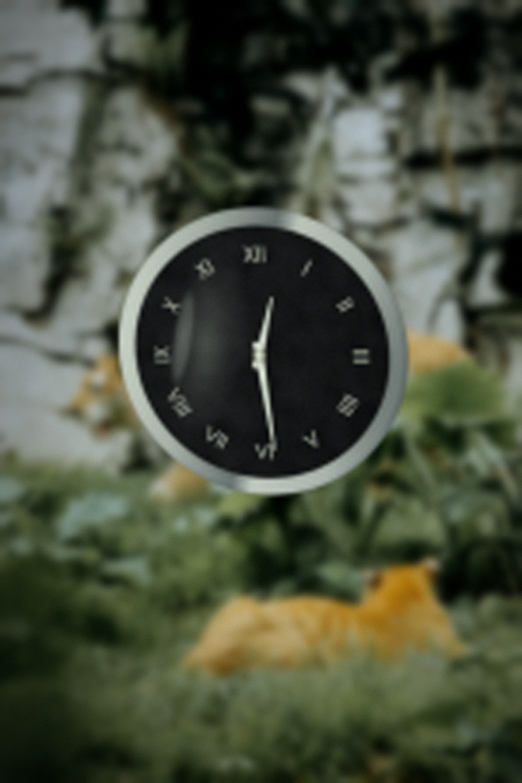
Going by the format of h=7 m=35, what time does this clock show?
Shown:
h=12 m=29
